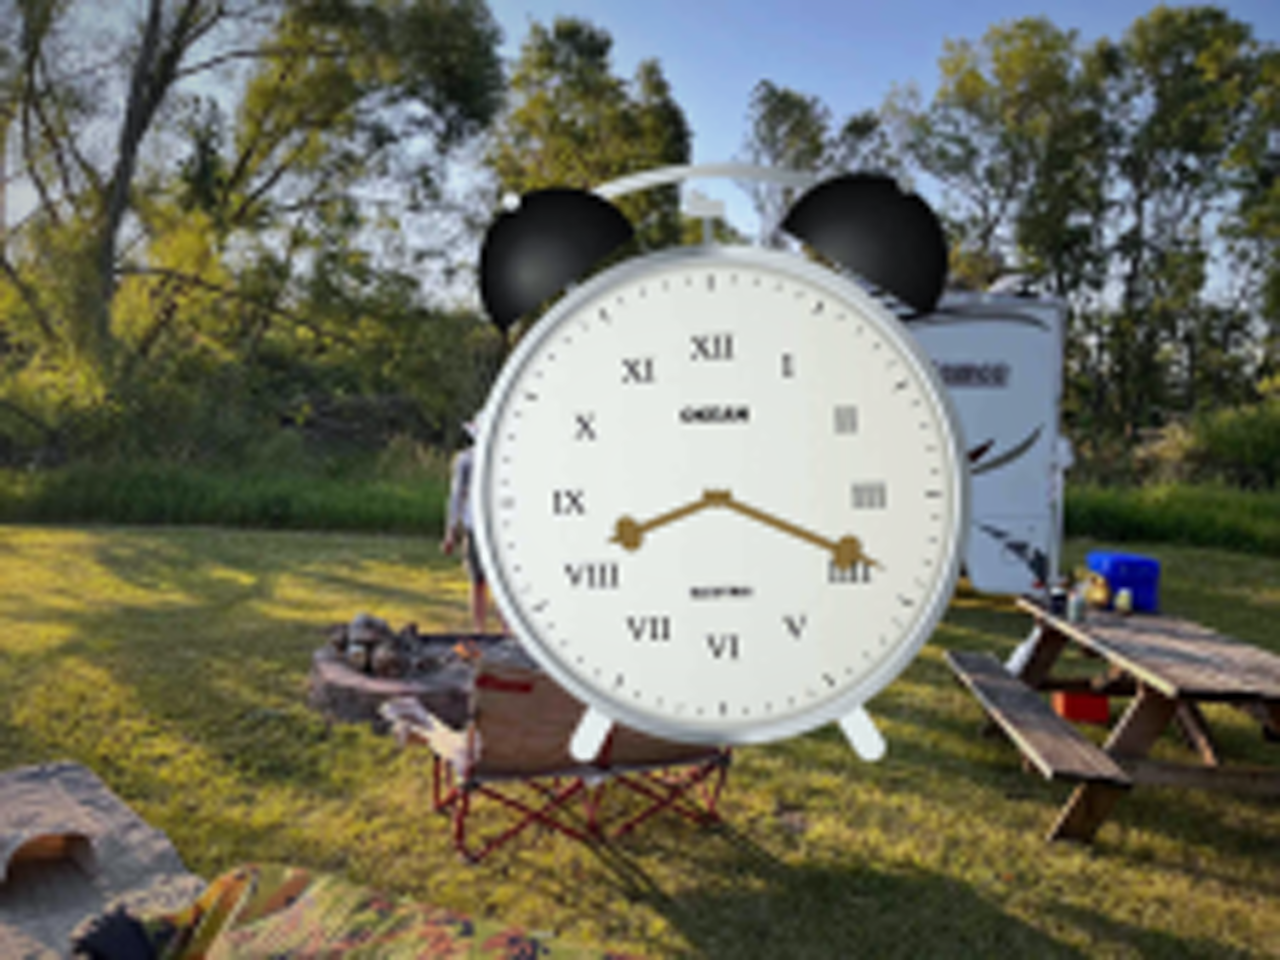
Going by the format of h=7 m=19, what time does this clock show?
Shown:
h=8 m=19
